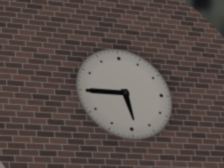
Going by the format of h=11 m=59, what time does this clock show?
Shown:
h=5 m=45
